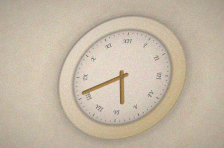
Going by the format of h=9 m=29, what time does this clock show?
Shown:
h=5 m=41
